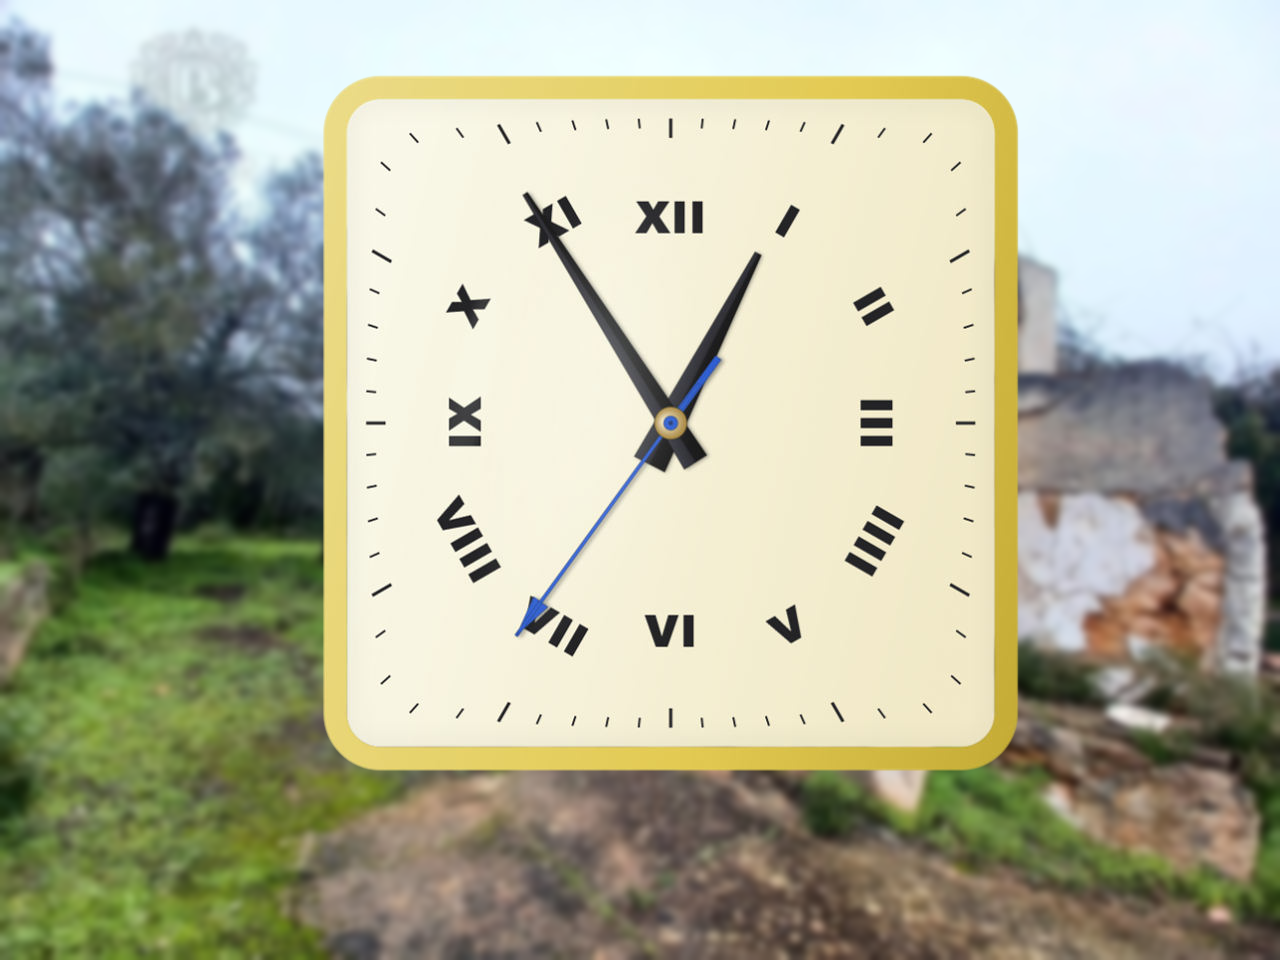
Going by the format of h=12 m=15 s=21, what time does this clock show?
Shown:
h=12 m=54 s=36
